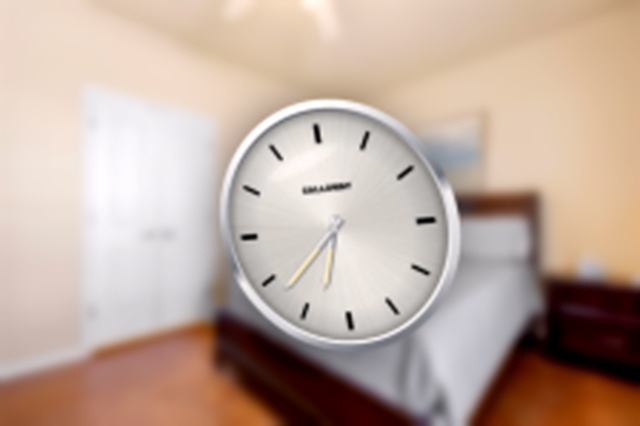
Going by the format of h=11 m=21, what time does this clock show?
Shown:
h=6 m=38
